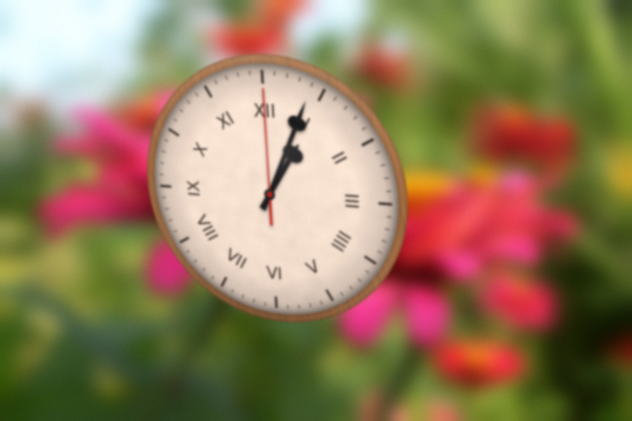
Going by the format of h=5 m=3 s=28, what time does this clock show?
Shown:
h=1 m=4 s=0
